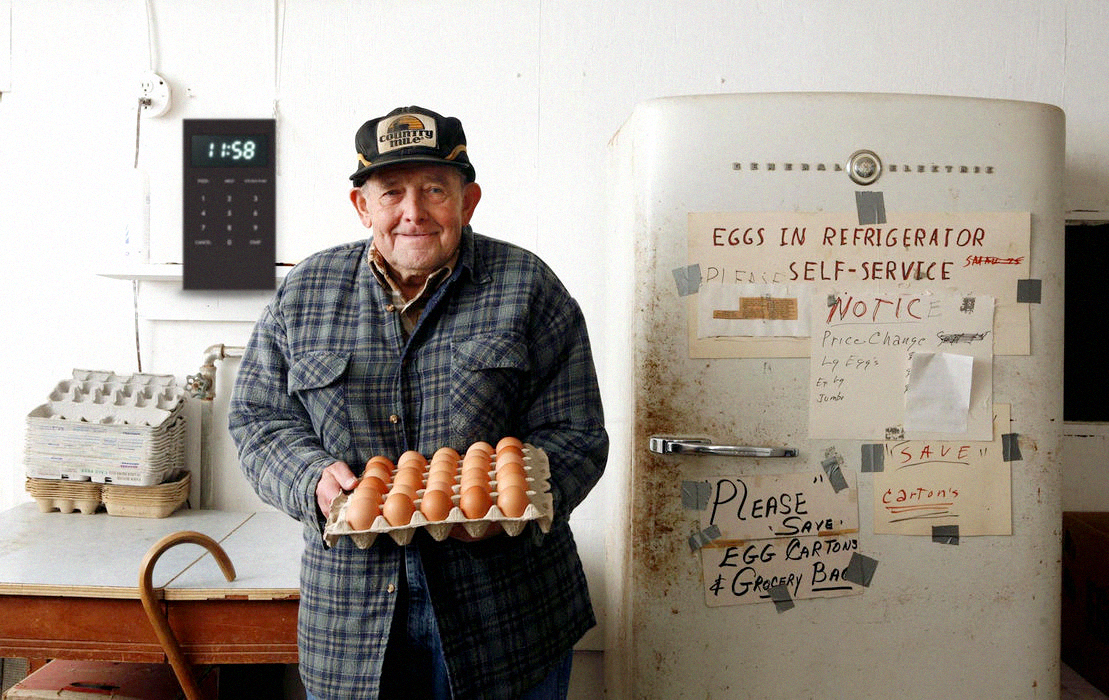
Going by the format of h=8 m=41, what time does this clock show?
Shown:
h=11 m=58
